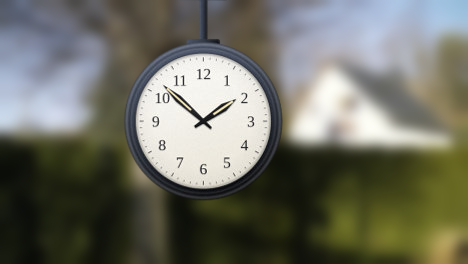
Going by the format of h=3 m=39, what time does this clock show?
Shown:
h=1 m=52
